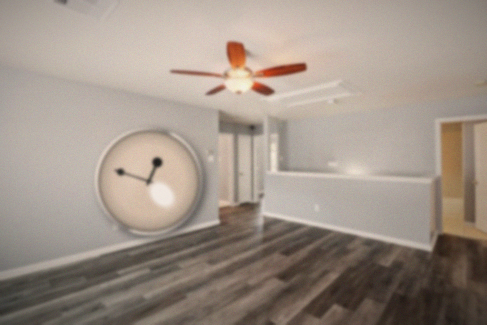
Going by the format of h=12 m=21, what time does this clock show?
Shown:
h=12 m=48
